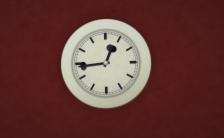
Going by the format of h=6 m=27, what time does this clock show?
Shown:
h=12 m=44
